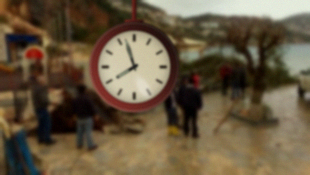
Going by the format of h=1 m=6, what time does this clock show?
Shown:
h=7 m=57
